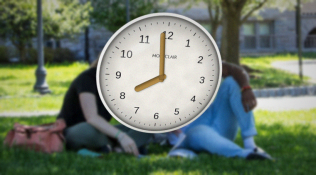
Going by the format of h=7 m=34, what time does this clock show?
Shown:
h=7 m=59
